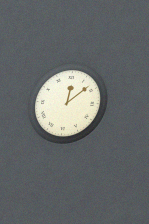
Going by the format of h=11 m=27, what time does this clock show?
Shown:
h=12 m=8
